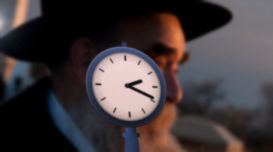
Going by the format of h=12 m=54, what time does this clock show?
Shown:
h=2 m=19
